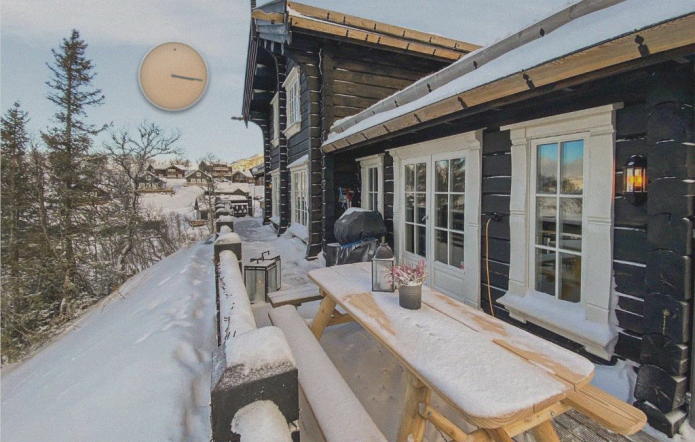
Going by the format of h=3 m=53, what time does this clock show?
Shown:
h=3 m=16
